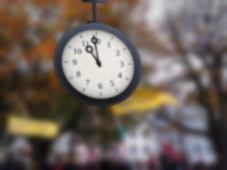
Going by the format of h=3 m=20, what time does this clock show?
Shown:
h=10 m=59
